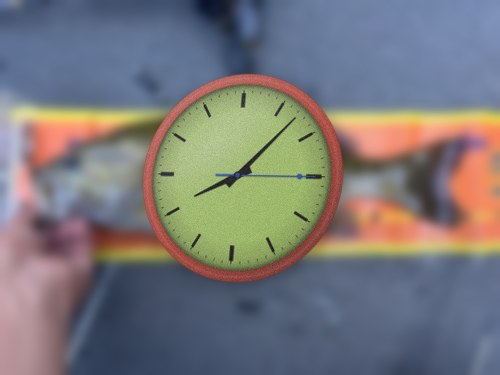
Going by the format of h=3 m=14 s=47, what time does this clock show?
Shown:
h=8 m=7 s=15
